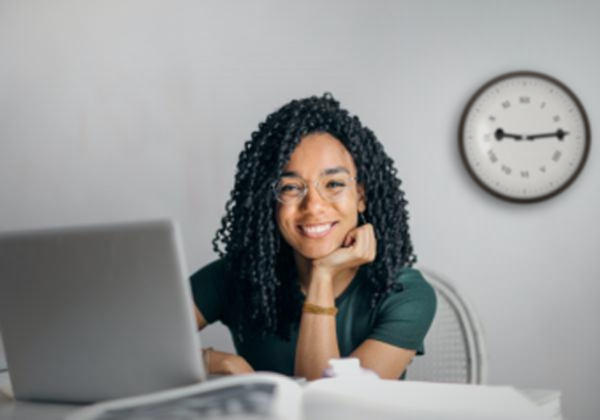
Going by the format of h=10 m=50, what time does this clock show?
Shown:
h=9 m=14
